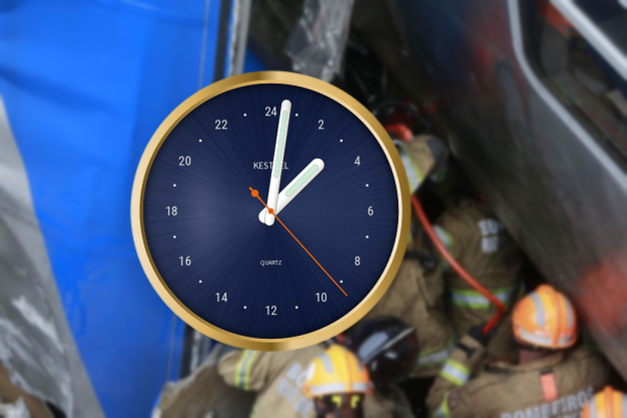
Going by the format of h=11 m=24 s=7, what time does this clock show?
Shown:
h=3 m=1 s=23
